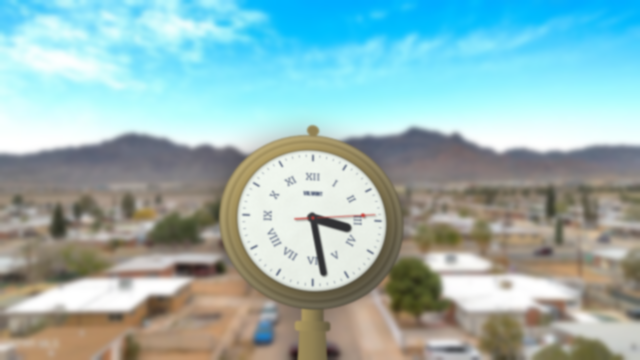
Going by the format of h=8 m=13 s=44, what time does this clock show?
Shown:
h=3 m=28 s=14
